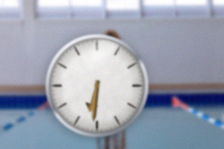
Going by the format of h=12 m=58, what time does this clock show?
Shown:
h=6 m=31
